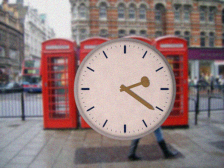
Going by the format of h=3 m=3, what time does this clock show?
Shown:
h=2 m=21
